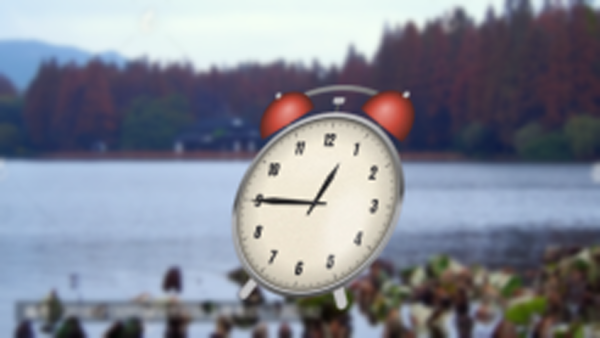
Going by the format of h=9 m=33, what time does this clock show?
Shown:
h=12 m=45
